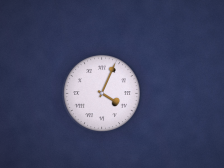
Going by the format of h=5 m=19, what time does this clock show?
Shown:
h=4 m=4
